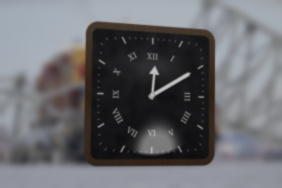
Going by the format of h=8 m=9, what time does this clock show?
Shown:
h=12 m=10
